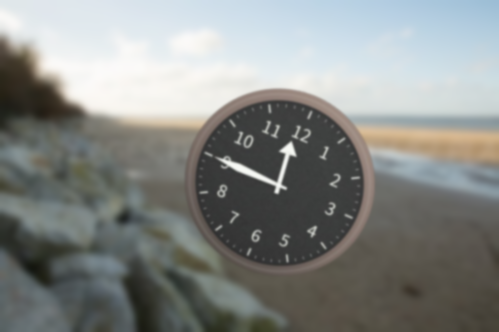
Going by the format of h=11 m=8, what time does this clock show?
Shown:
h=11 m=45
